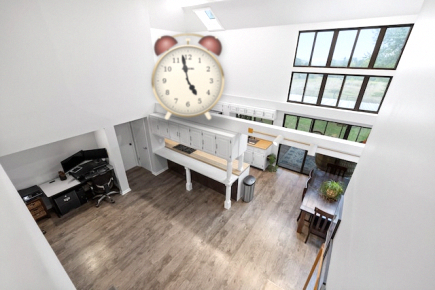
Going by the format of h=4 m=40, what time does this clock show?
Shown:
h=4 m=58
